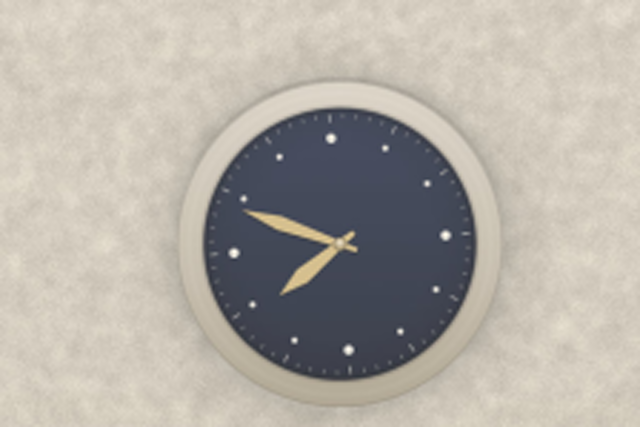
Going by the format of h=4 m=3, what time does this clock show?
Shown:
h=7 m=49
